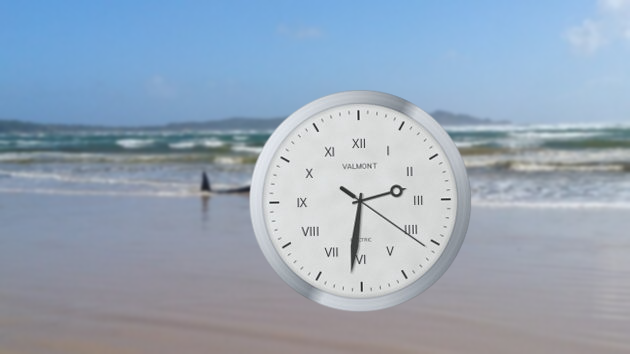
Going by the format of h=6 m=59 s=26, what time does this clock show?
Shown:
h=2 m=31 s=21
